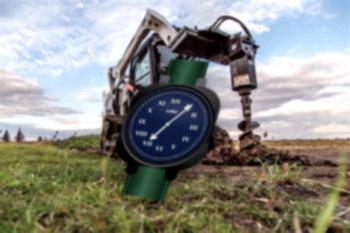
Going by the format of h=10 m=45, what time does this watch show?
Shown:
h=7 m=6
